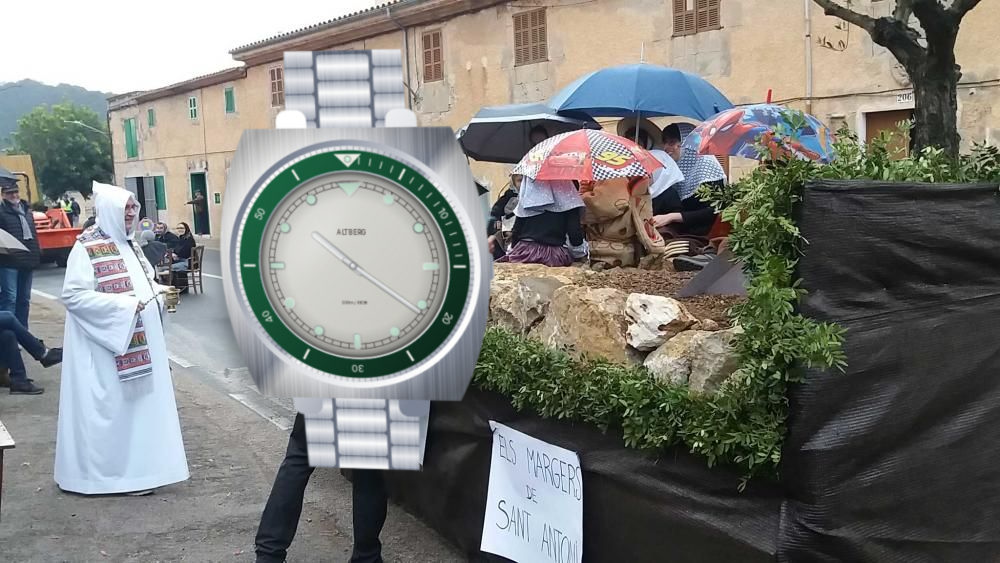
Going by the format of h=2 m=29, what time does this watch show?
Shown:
h=10 m=21
